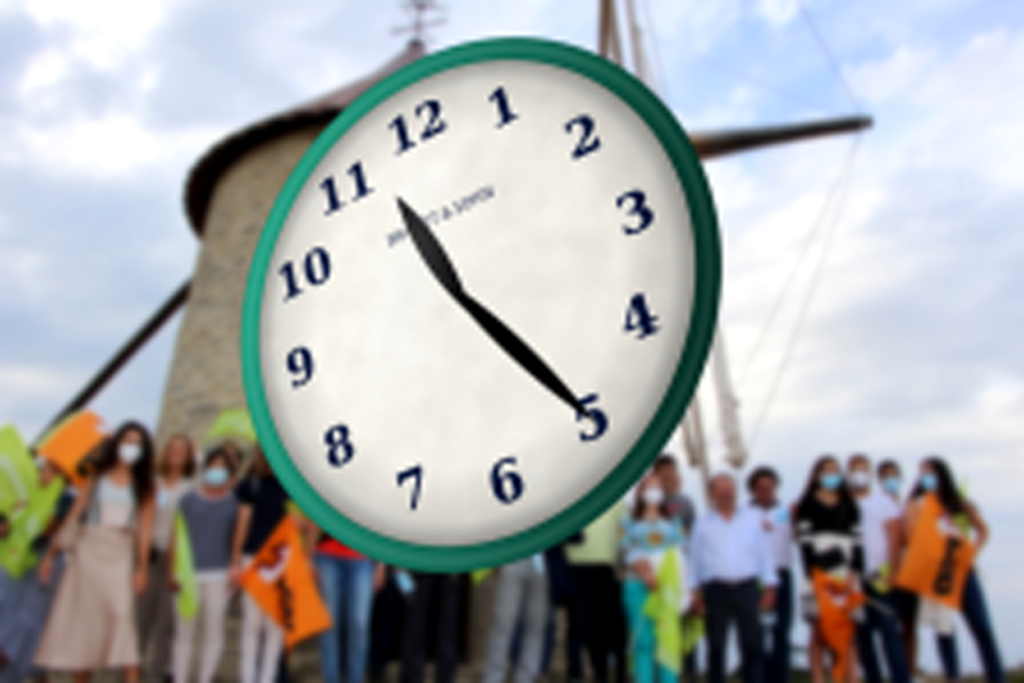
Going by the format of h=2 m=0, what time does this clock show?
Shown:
h=11 m=25
